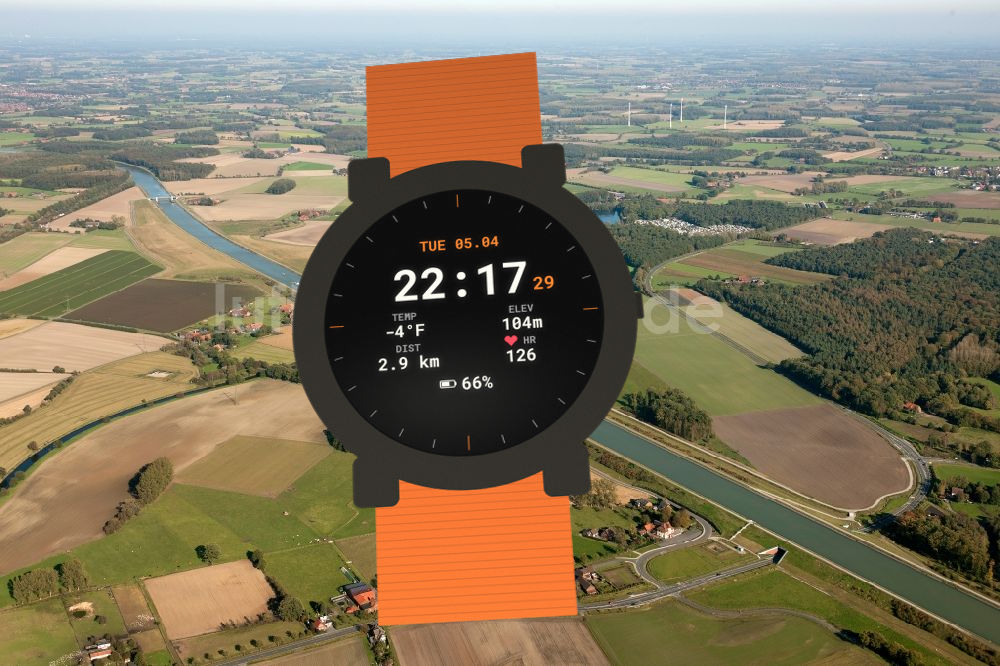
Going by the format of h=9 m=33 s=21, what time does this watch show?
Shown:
h=22 m=17 s=29
